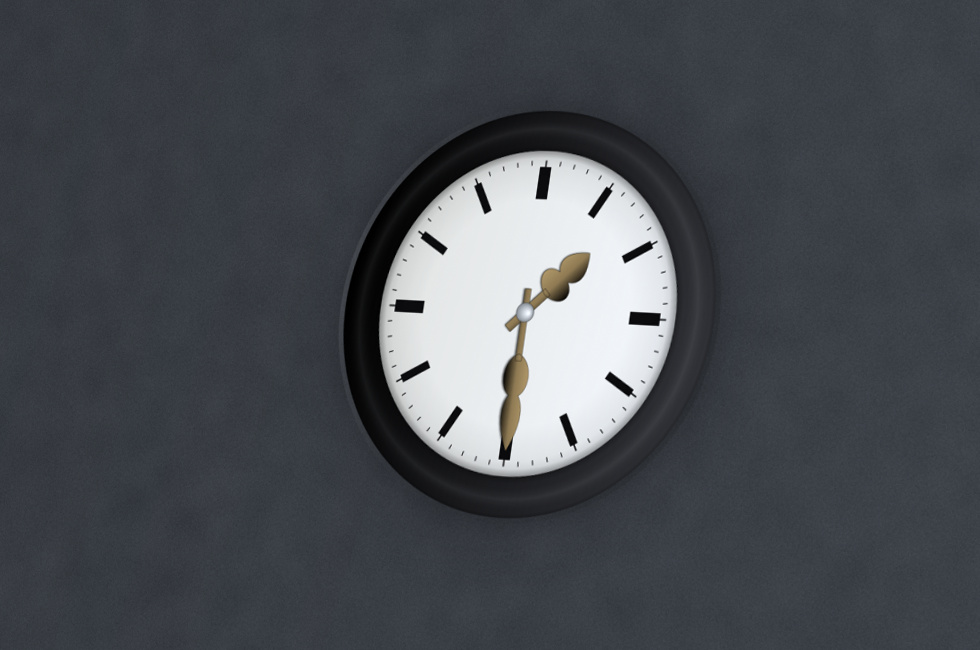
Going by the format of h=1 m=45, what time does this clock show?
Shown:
h=1 m=30
